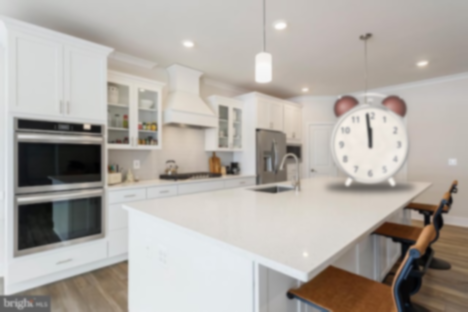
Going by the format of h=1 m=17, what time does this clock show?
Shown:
h=11 m=59
